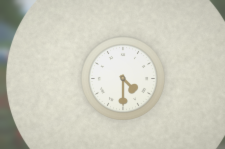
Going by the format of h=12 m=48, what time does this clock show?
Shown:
h=4 m=30
